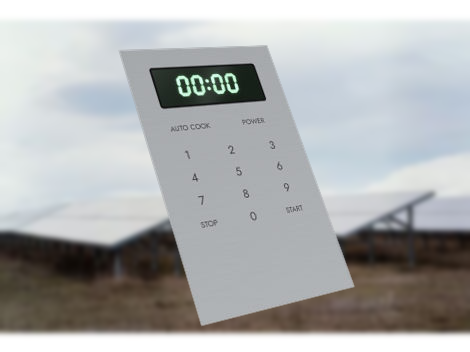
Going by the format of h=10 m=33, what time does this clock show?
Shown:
h=0 m=0
